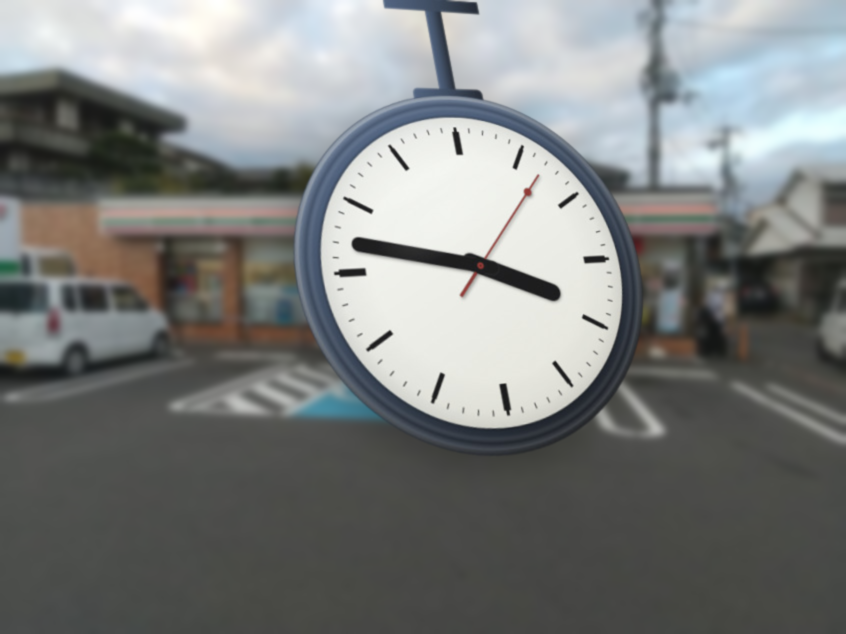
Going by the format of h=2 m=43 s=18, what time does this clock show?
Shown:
h=3 m=47 s=7
